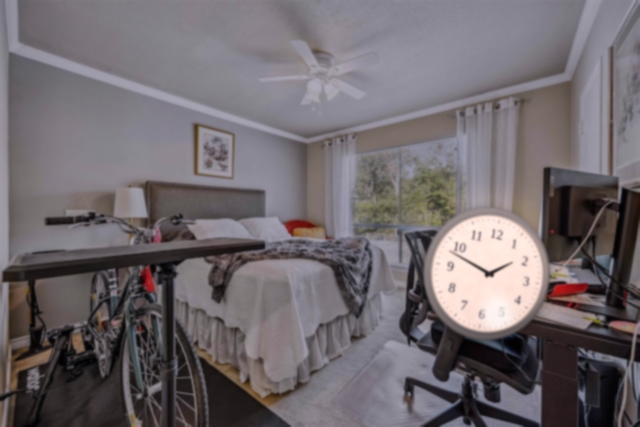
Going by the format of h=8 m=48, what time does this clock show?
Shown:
h=1 m=48
